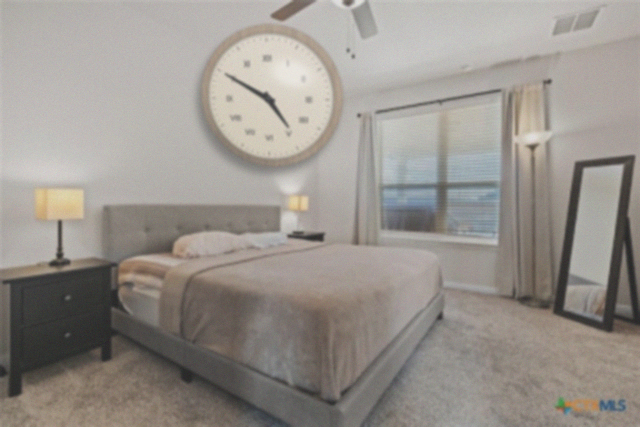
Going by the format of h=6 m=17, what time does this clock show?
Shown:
h=4 m=50
